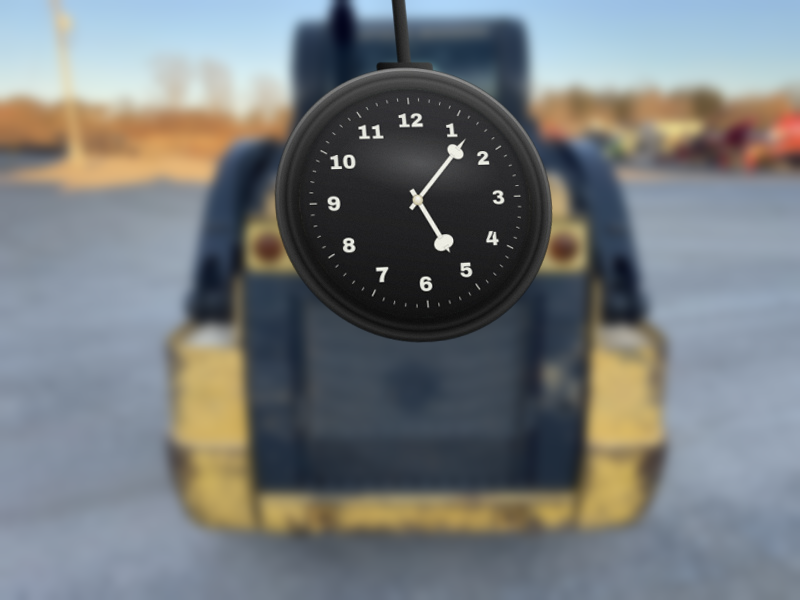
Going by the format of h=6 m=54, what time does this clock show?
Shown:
h=5 m=7
